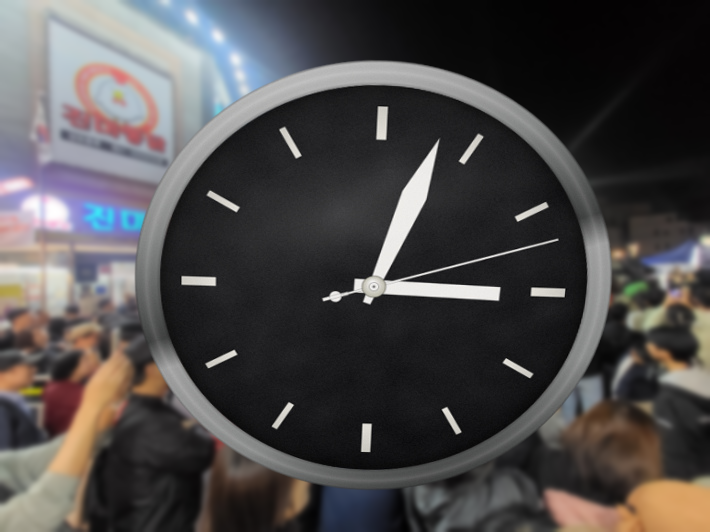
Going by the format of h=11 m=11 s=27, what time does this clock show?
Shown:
h=3 m=3 s=12
